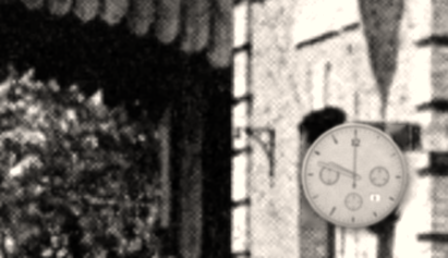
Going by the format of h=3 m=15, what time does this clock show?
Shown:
h=9 m=48
